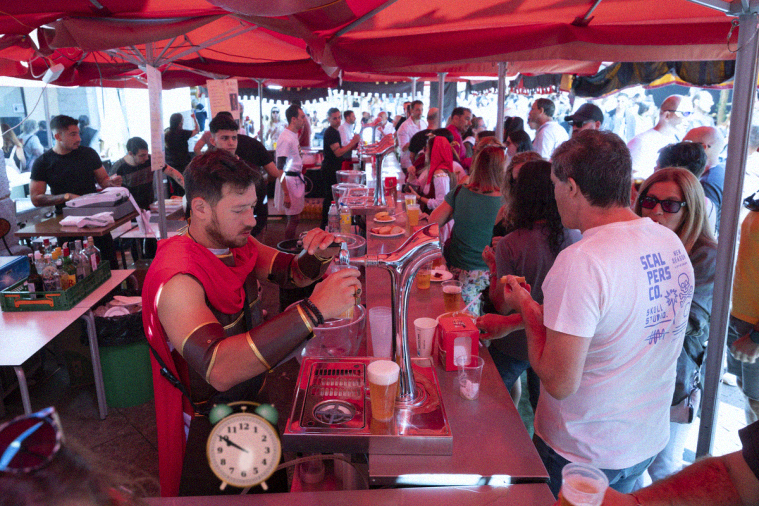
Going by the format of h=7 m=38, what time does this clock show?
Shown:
h=9 m=50
